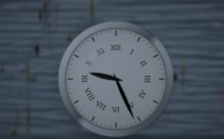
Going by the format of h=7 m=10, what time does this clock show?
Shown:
h=9 m=26
